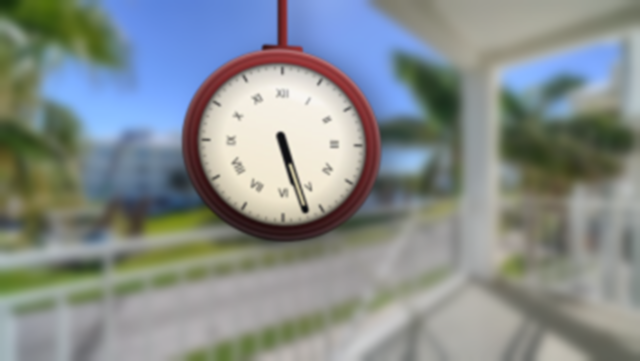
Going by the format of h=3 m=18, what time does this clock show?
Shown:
h=5 m=27
